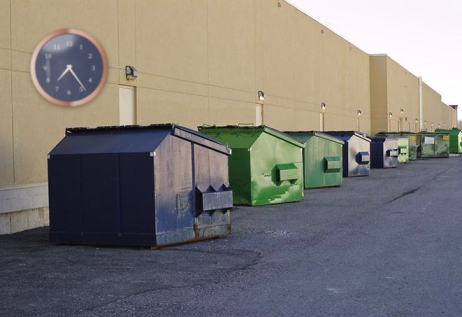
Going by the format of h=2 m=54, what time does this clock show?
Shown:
h=7 m=24
